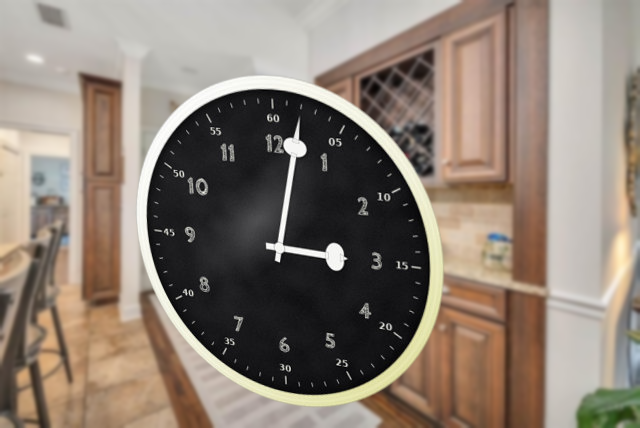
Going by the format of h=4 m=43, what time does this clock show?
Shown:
h=3 m=2
